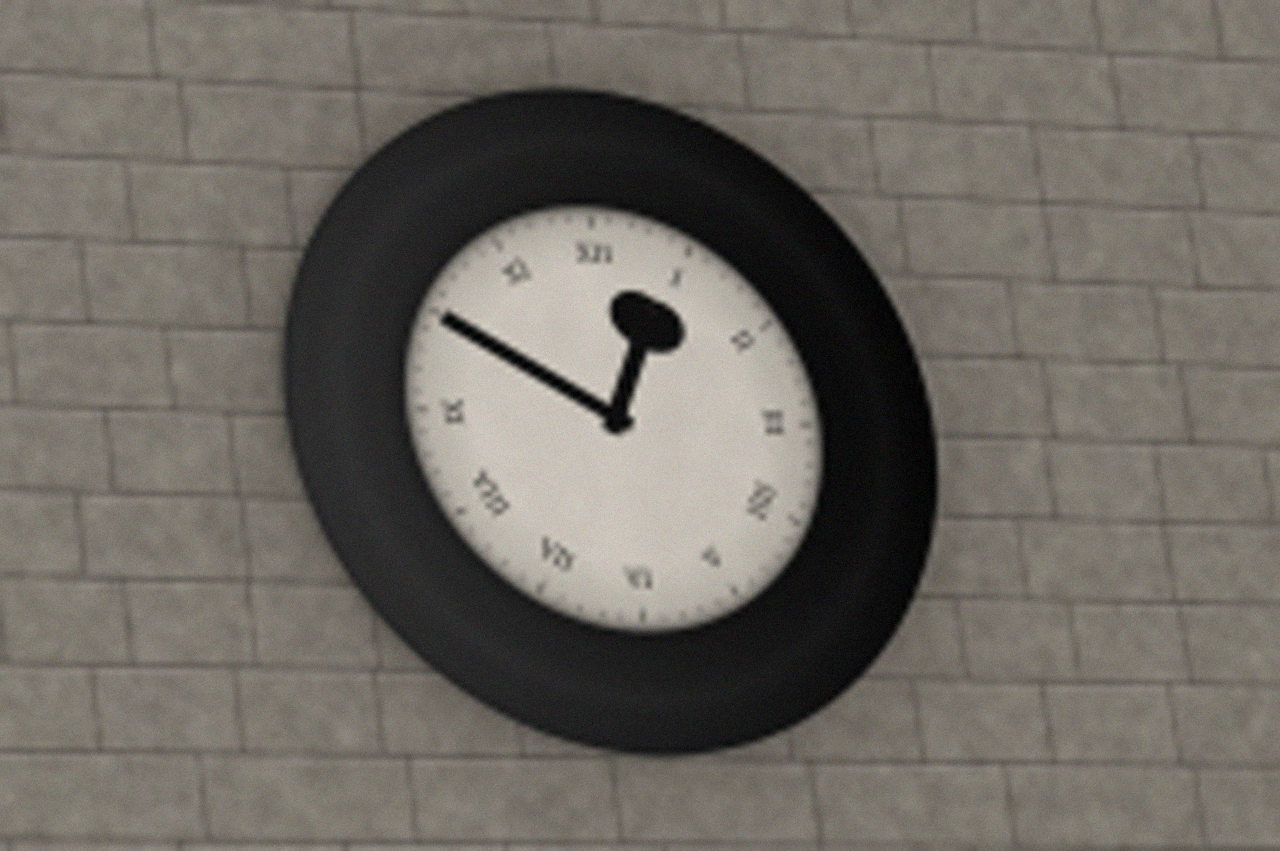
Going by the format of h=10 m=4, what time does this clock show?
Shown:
h=12 m=50
